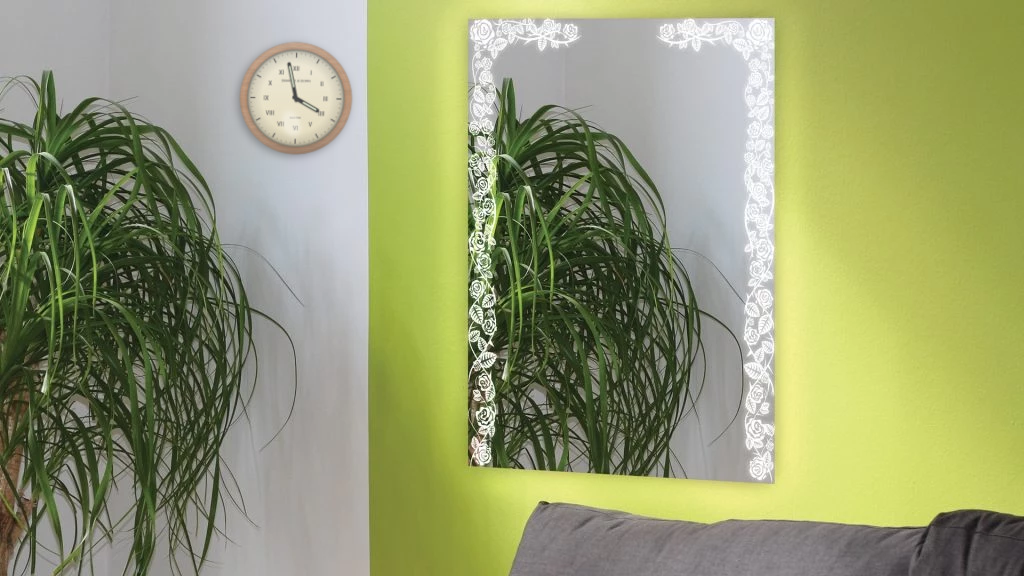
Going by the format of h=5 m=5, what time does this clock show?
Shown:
h=3 m=58
